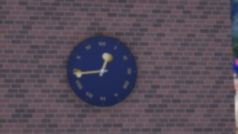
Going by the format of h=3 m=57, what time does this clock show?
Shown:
h=12 m=44
